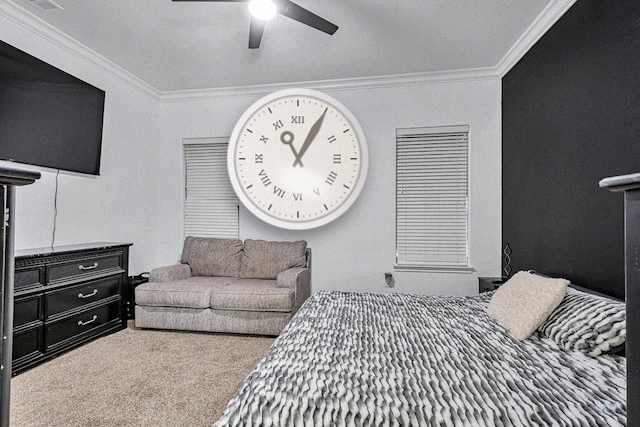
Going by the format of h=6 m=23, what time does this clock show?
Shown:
h=11 m=5
